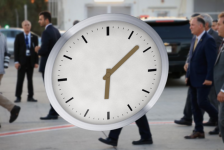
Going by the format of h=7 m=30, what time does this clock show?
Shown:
h=6 m=8
